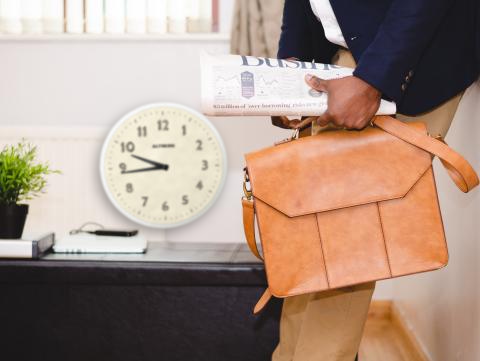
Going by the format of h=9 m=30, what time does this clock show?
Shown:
h=9 m=44
